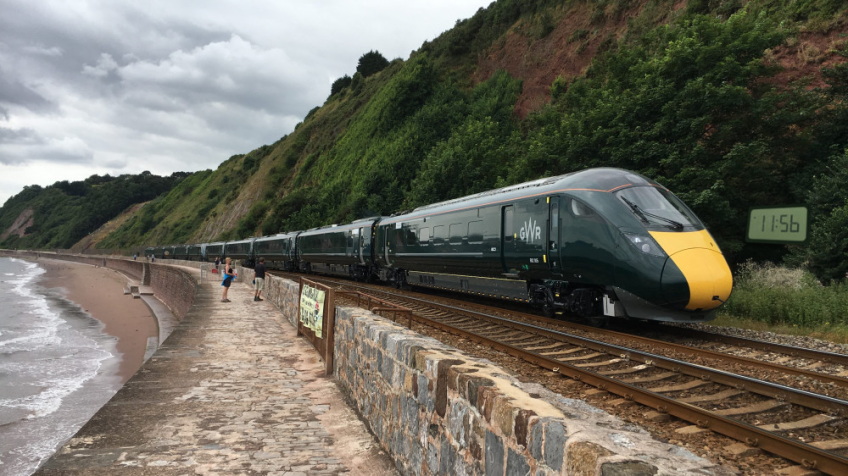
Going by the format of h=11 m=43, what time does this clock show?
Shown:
h=11 m=56
